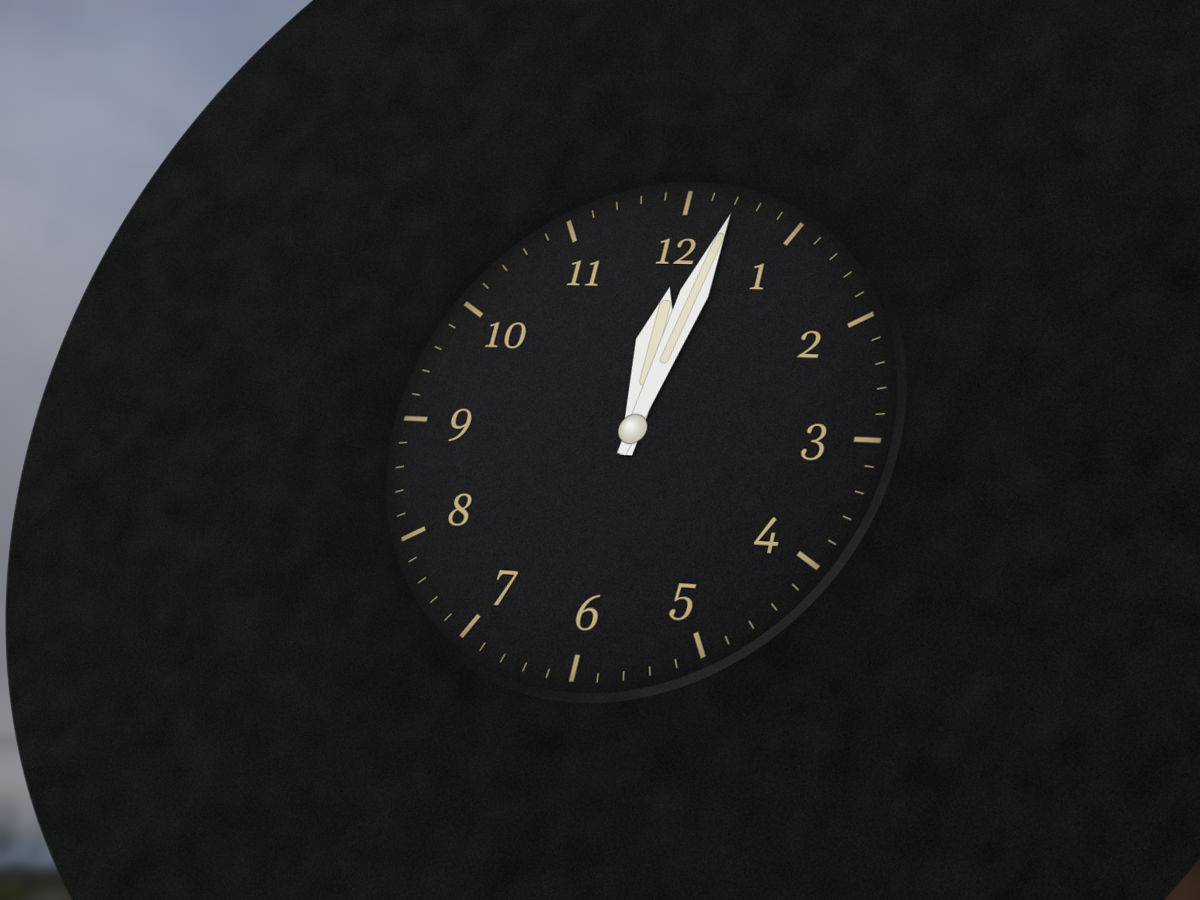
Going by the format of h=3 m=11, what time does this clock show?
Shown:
h=12 m=2
